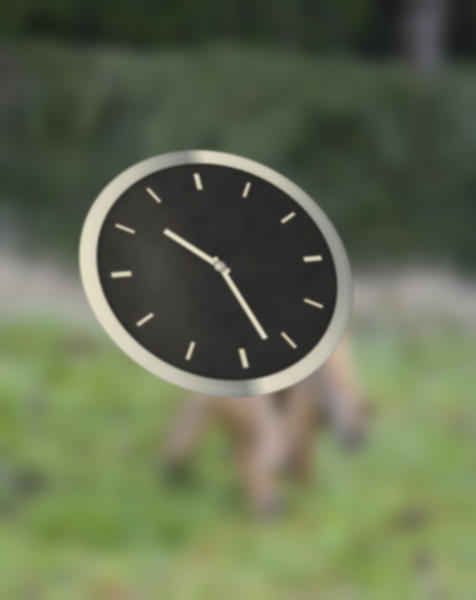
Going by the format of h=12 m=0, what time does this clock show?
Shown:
h=10 m=27
